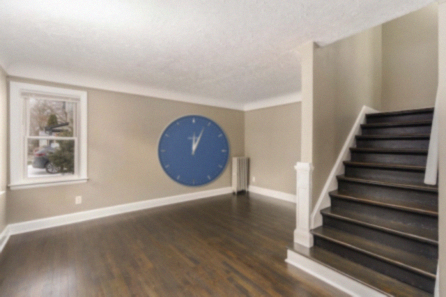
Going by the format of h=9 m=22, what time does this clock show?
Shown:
h=12 m=4
